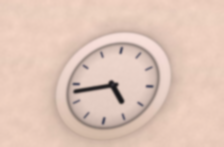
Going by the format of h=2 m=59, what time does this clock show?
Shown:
h=4 m=43
